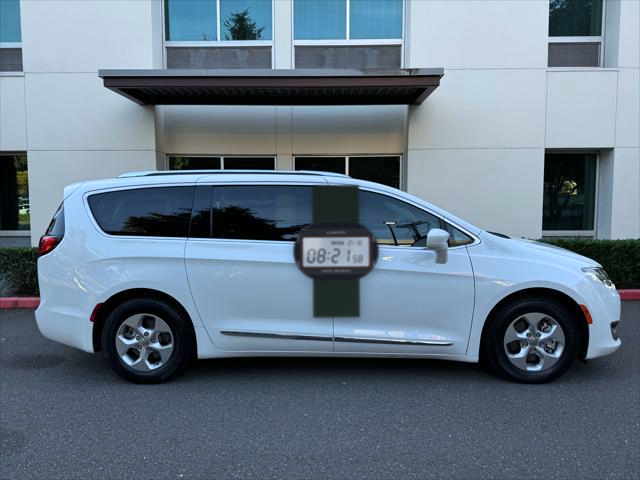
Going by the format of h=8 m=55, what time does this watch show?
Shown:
h=8 m=21
